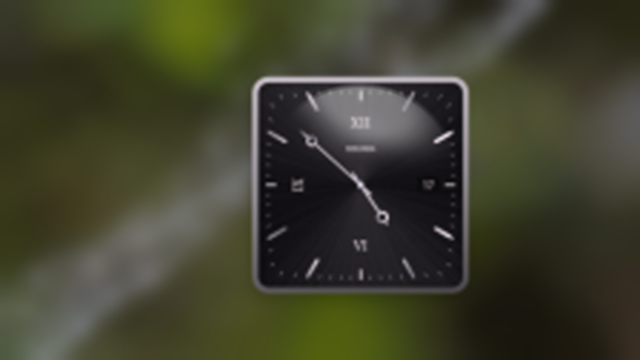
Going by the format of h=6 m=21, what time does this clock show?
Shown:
h=4 m=52
